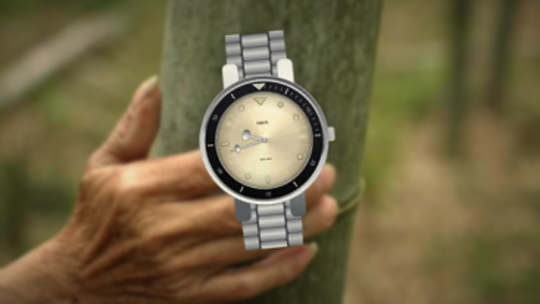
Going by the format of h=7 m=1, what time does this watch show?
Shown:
h=9 m=43
